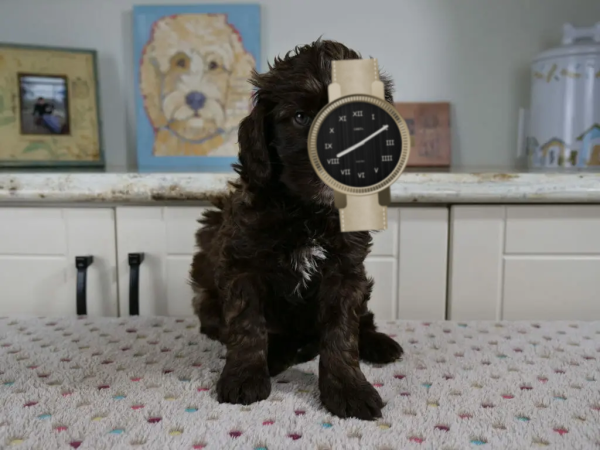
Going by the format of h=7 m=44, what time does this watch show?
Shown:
h=8 m=10
